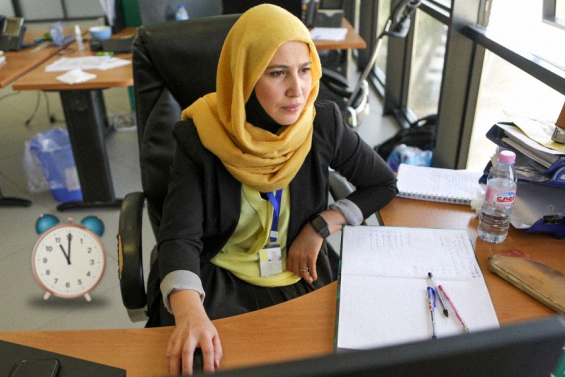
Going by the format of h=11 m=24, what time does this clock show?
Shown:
h=11 m=0
